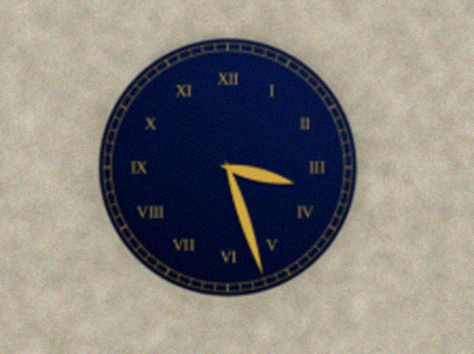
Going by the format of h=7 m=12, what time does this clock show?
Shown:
h=3 m=27
